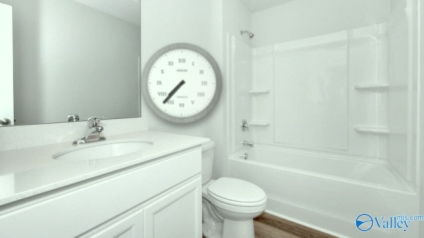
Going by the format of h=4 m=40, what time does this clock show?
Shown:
h=7 m=37
